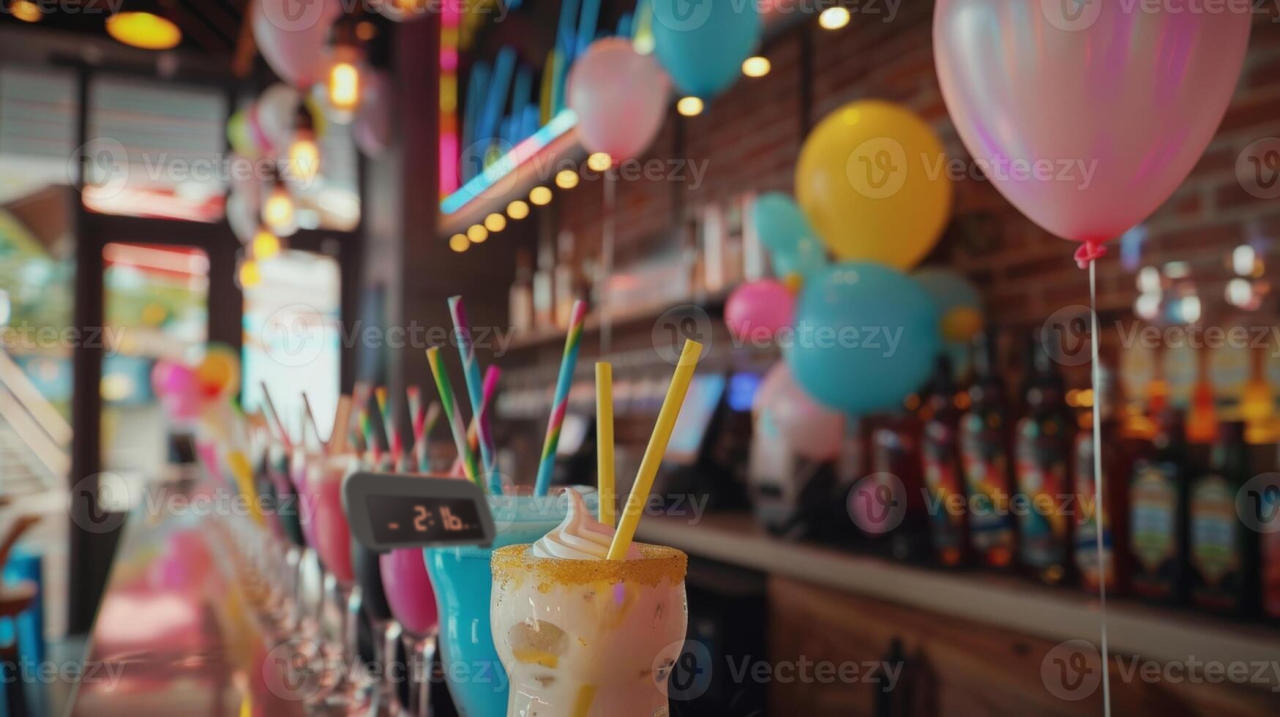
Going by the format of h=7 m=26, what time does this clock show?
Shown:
h=2 m=16
